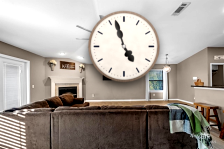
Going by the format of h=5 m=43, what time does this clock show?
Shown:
h=4 m=57
